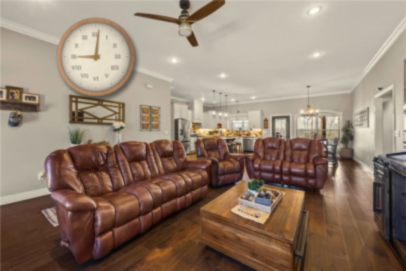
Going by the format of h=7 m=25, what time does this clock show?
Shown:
h=9 m=1
